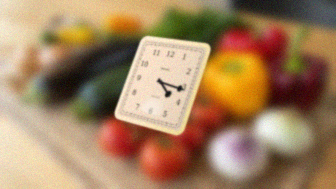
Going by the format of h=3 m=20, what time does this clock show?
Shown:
h=4 m=16
